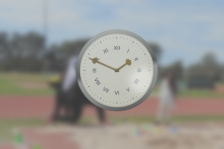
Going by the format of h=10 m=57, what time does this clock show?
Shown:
h=1 m=49
